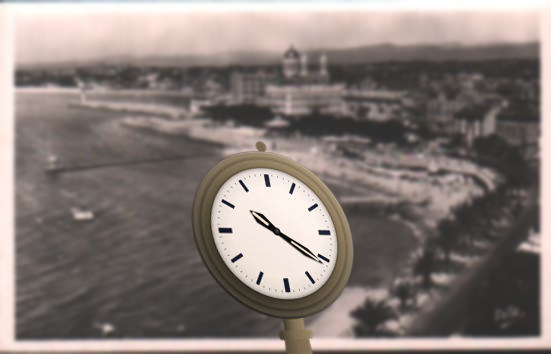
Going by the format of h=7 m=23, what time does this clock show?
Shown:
h=10 m=21
